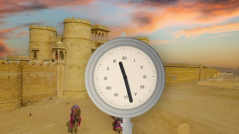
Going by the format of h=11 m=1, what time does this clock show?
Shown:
h=11 m=28
